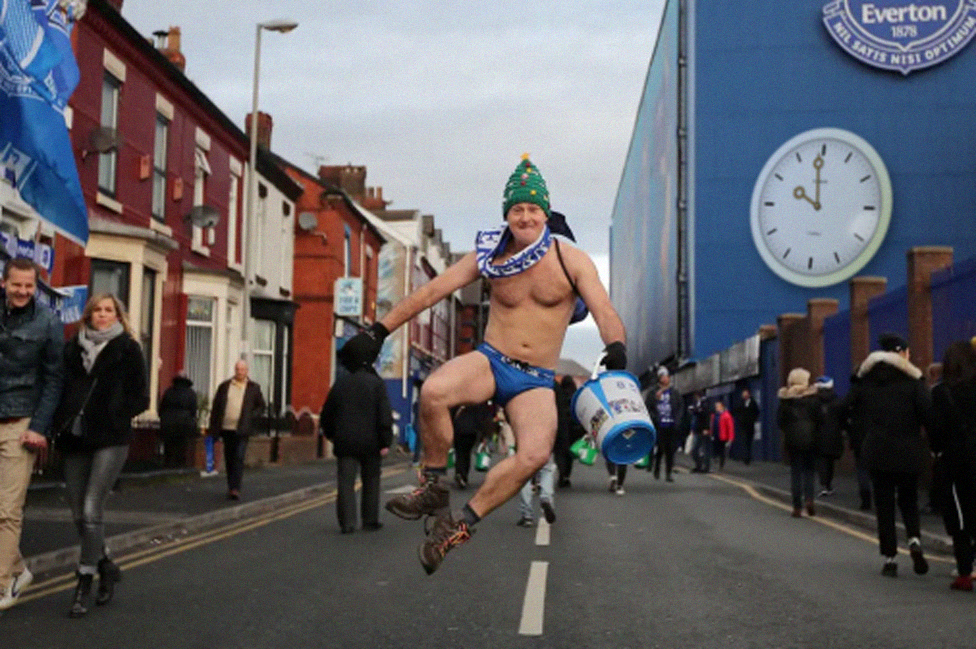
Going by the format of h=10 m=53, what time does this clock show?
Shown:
h=9 m=59
